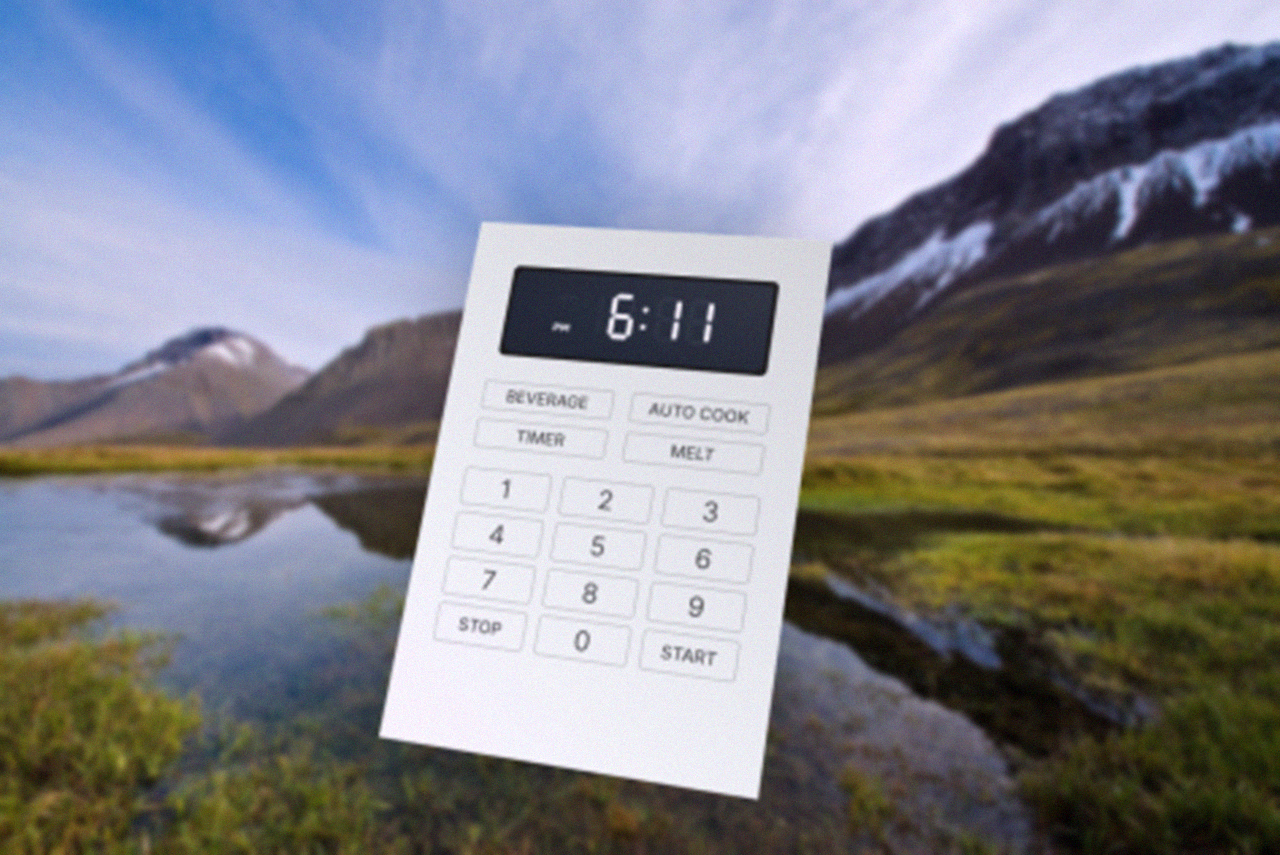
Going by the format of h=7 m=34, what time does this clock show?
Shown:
h=6 m=11
